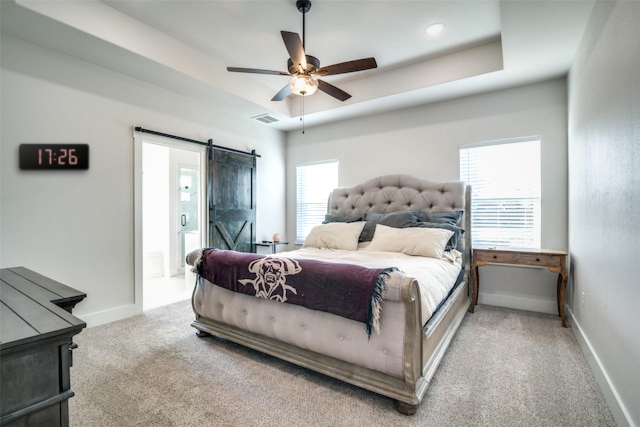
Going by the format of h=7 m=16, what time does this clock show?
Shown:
h=17 m=26
